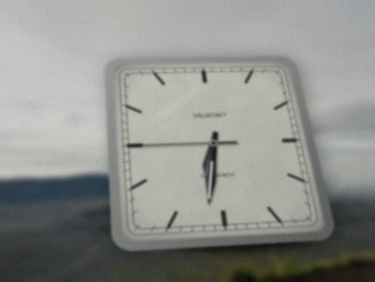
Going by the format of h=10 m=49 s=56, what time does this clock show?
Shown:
h=6 m=31 s=45
